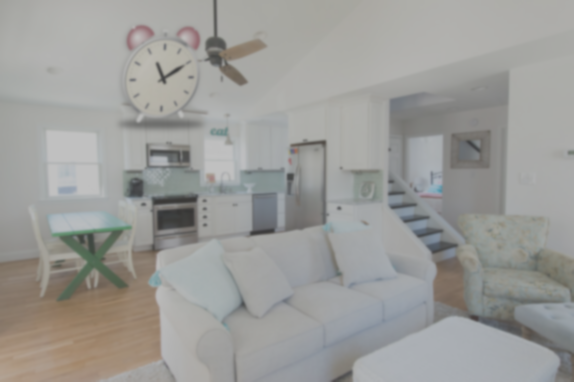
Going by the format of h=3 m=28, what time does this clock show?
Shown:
h=11 m=10
